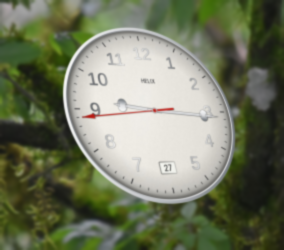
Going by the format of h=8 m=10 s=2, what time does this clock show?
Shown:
h=9 m=15 s=44
